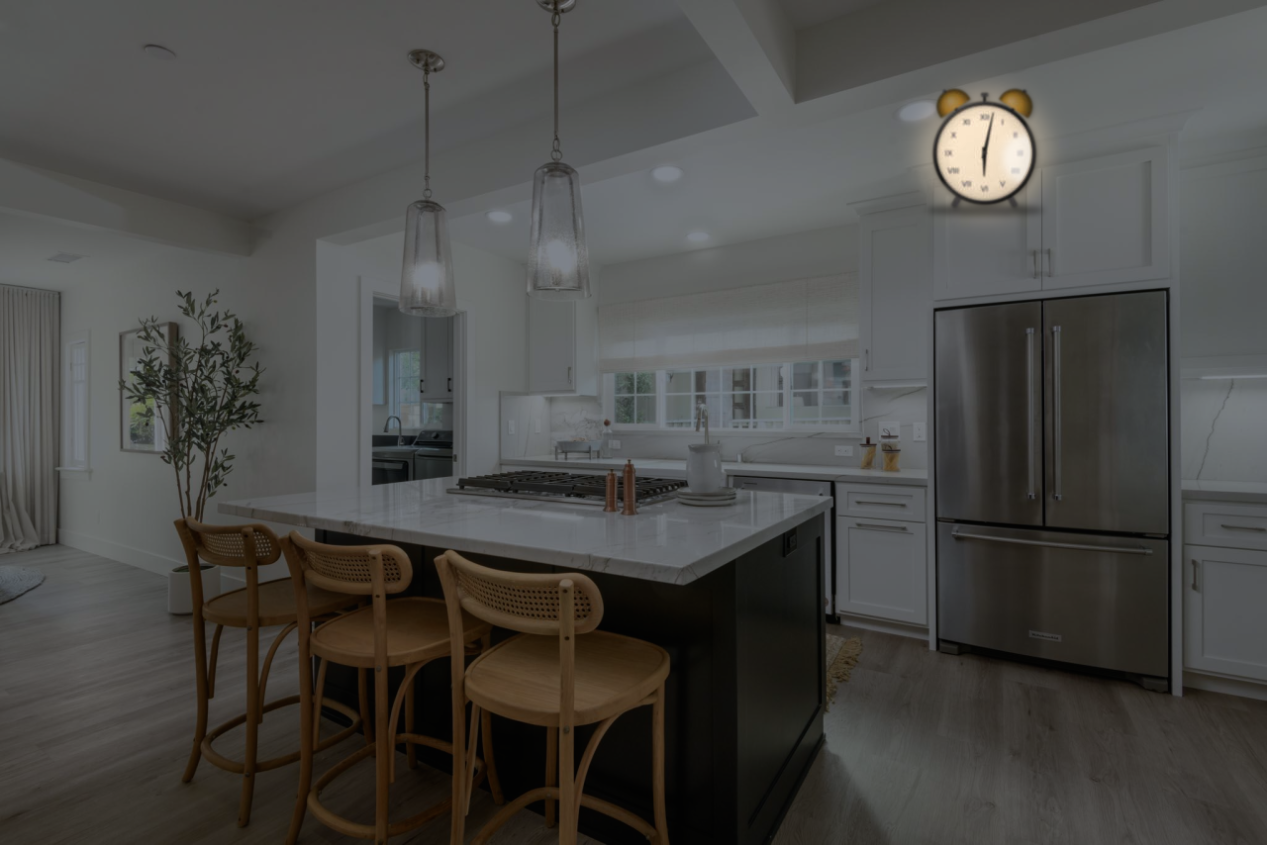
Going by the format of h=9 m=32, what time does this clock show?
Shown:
h=6 m=2
